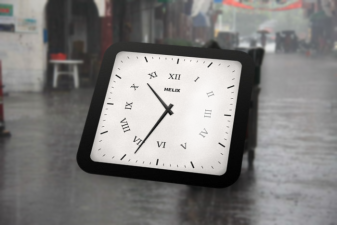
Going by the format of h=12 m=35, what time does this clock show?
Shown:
h=10 m=34
